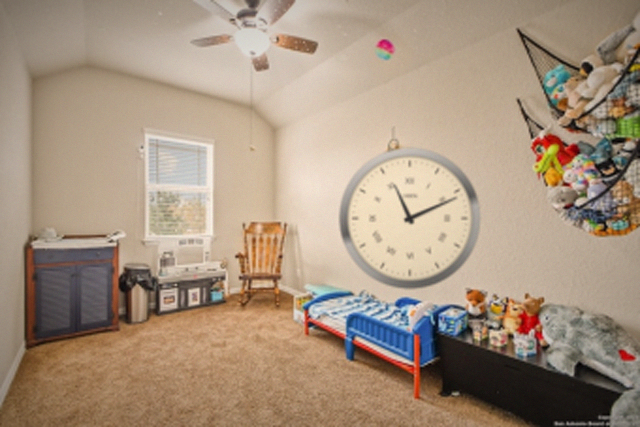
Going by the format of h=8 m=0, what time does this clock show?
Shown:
h=11 m=11
